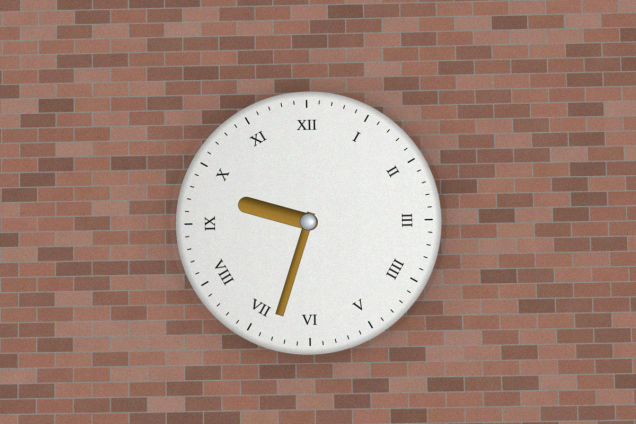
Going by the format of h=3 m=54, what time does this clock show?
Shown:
h=9 m=33
